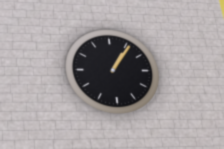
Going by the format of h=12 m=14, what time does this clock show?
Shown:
h=1 m=6
